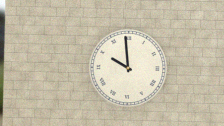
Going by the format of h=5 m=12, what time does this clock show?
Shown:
h=9 m=59
